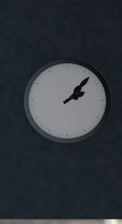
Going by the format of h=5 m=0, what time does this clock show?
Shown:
h=2 m=7
